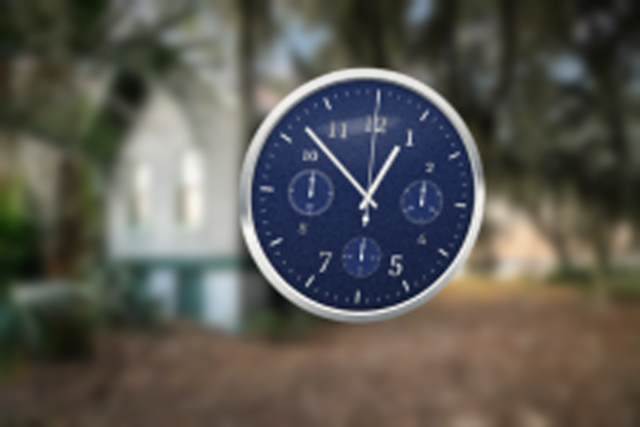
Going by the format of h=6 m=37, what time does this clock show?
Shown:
h=12 m=52
